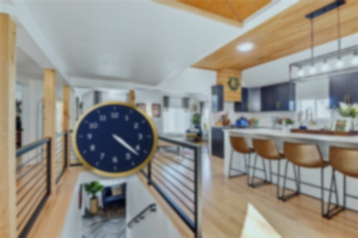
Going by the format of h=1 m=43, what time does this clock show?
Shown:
h=4 m=22
